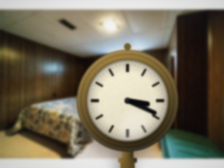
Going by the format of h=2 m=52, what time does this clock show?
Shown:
h=3 m=19
